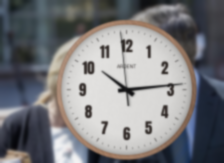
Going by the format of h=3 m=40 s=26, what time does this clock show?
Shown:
h=10 m=13 s=59
